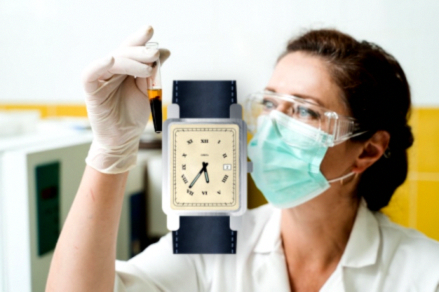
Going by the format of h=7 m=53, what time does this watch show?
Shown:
h=5 m=36
